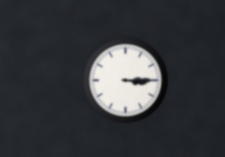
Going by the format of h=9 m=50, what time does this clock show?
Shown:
h=3 m=15
